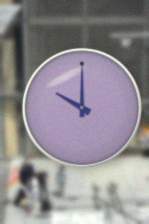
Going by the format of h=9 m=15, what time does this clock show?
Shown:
h=10 m=0
